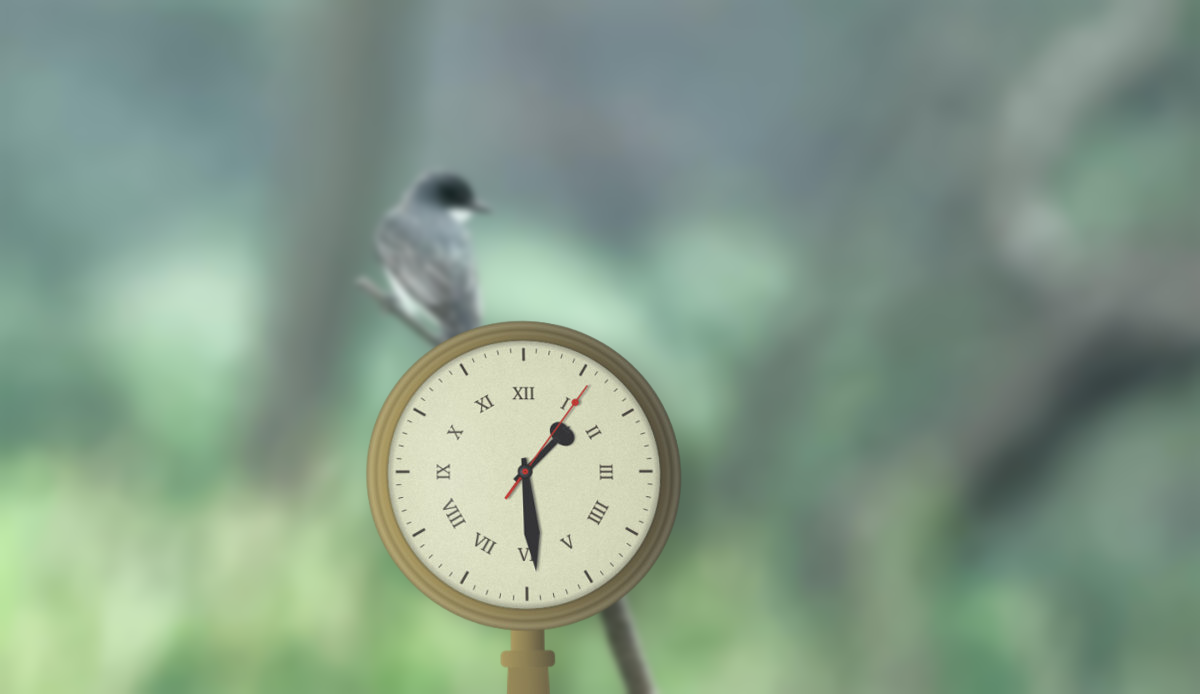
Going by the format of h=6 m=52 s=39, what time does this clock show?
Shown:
h=1 m=29 s=6
